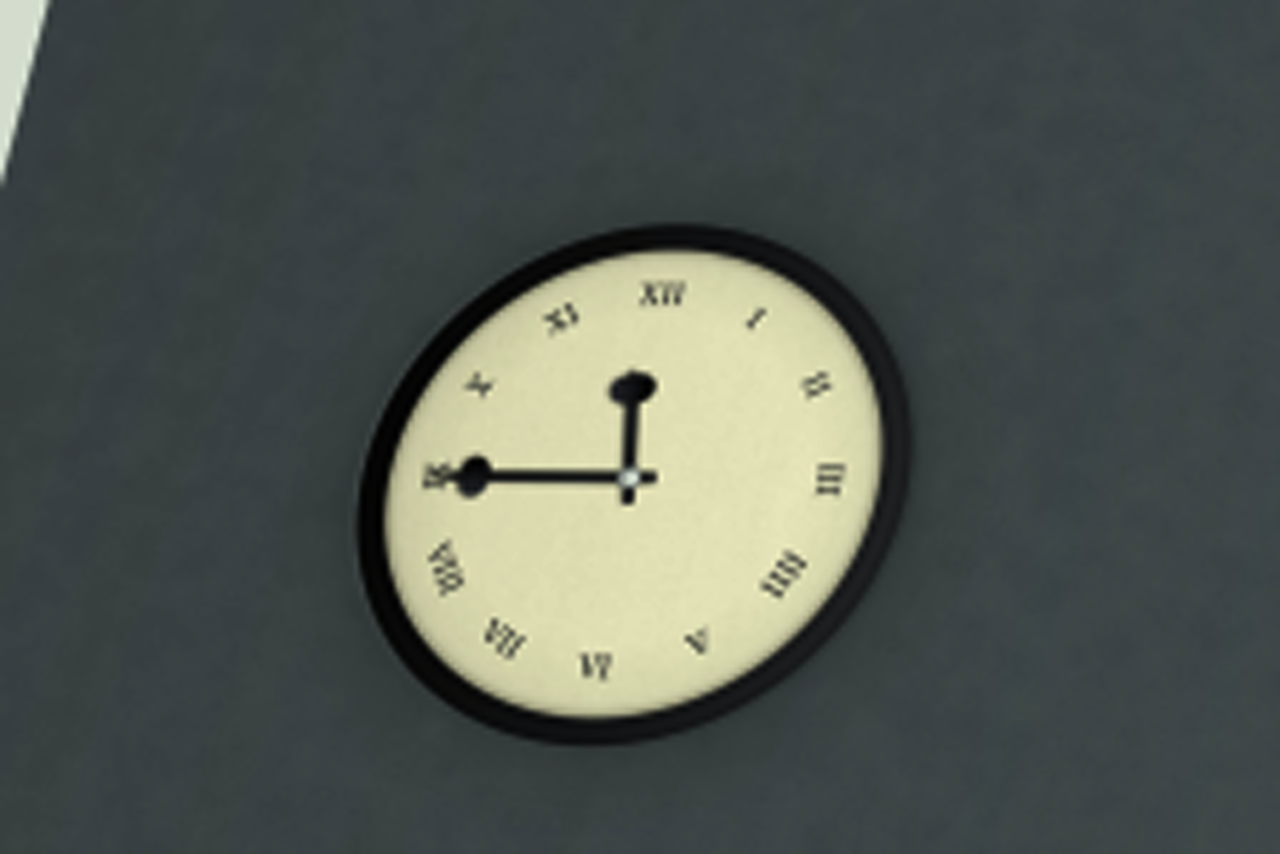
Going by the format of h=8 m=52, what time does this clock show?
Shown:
h=11 m=45
